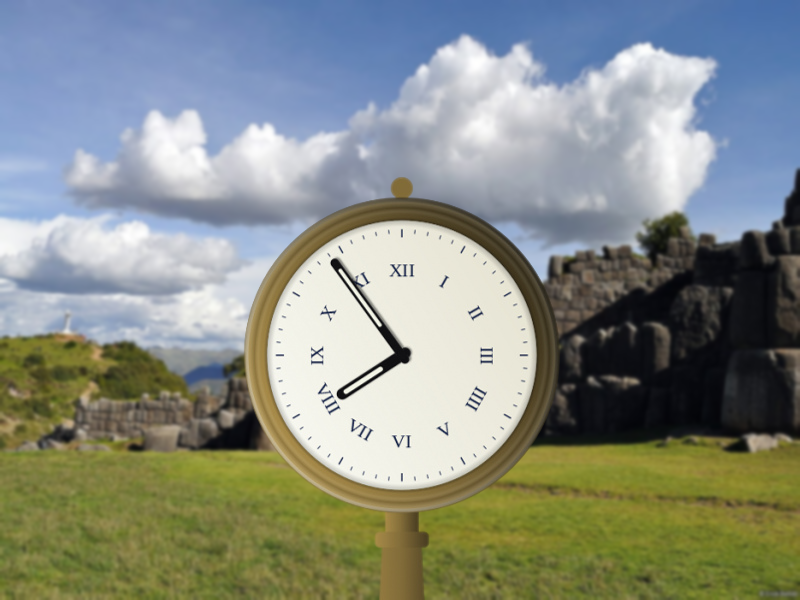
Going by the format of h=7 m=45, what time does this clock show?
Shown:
h=7 m=54
